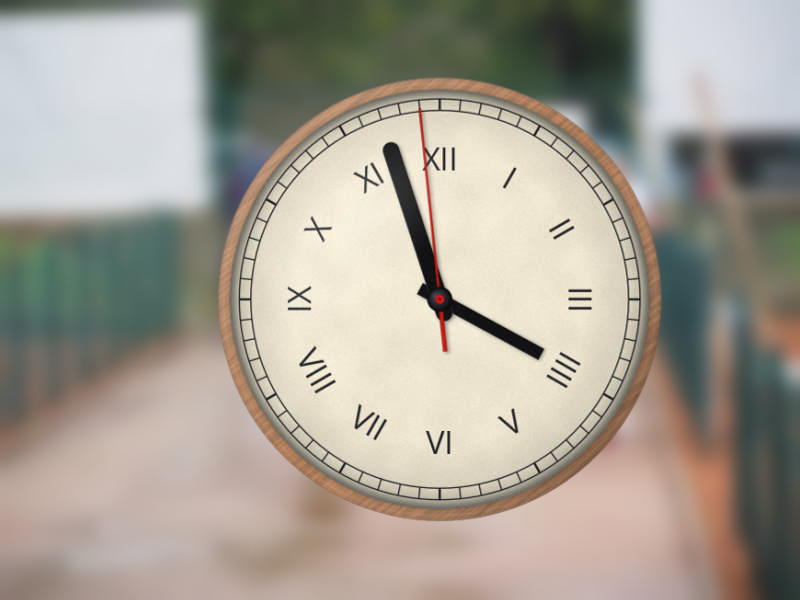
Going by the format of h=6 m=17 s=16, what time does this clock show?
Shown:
h=3 m=56 s=59
